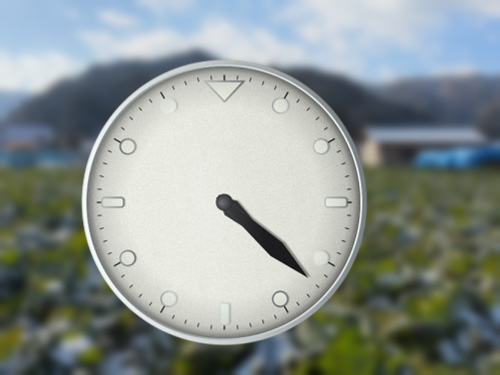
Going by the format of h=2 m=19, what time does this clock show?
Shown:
h=4 m=22
